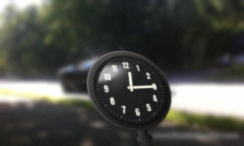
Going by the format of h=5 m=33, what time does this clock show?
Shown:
h=12 m=15
